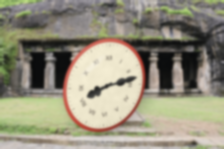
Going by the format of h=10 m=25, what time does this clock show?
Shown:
h=8 m=13
